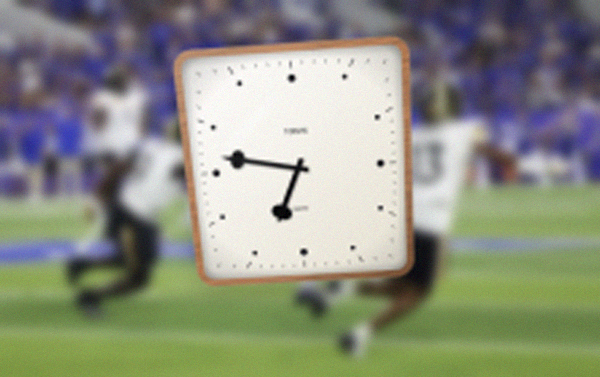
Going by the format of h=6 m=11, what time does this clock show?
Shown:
h=6 m=47
